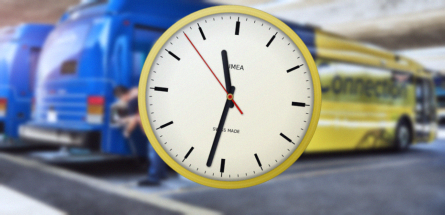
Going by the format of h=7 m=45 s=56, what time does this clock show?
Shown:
h=11 m=31 s=53
